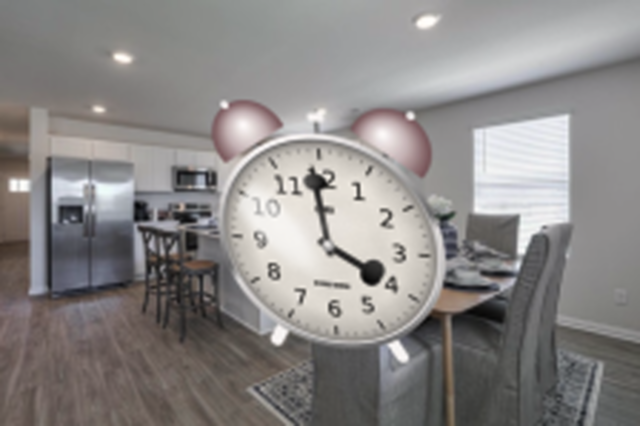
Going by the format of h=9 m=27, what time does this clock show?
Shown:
h=3 m=59
